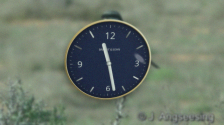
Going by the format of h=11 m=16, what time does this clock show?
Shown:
h=11 m=28
